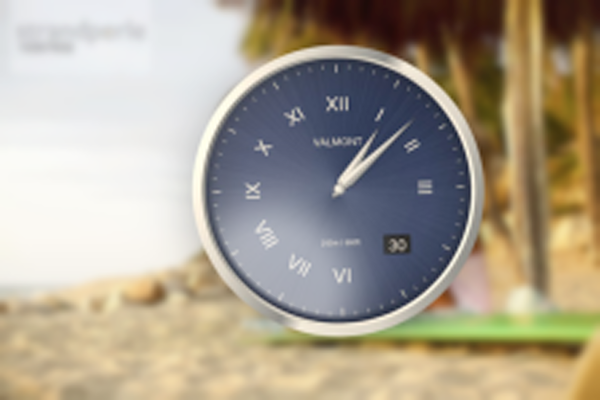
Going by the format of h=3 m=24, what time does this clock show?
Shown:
h=1 m=8
